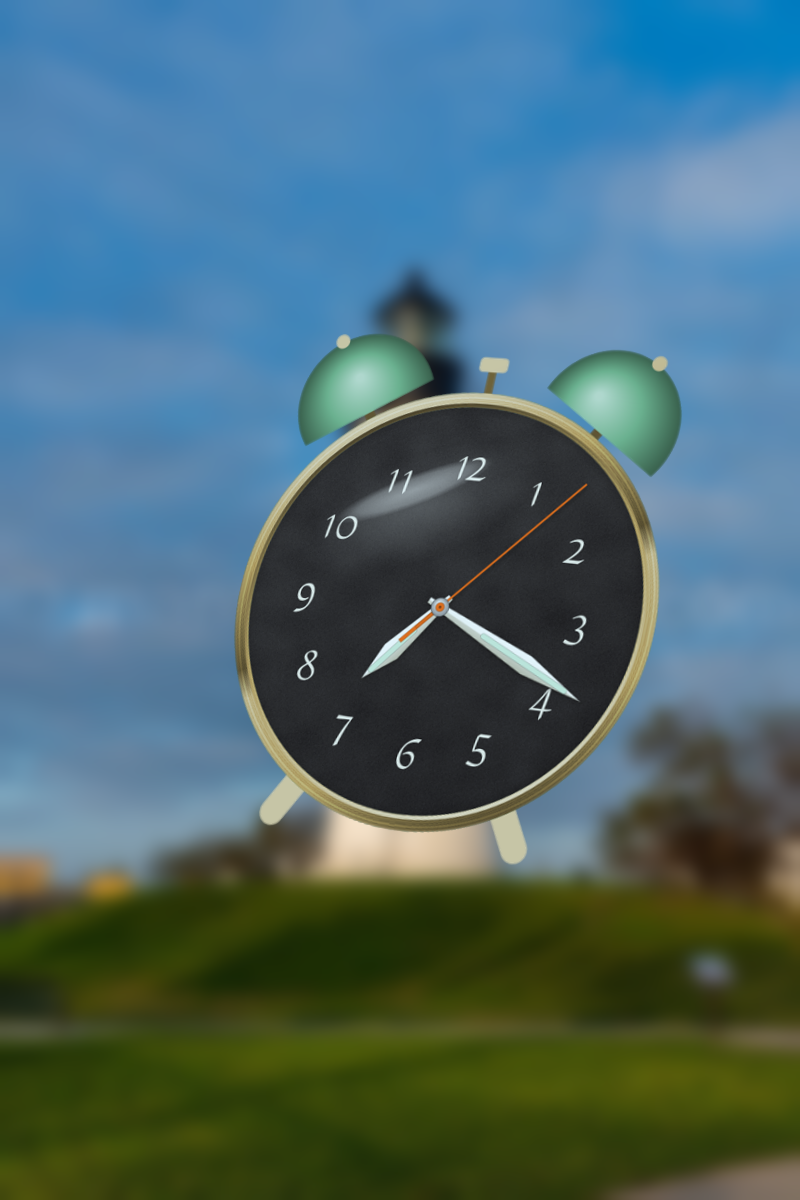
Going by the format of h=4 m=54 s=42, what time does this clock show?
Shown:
h=7 m=19 s=7
